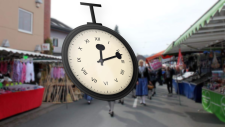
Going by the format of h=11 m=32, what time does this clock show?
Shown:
h=12 m=12
